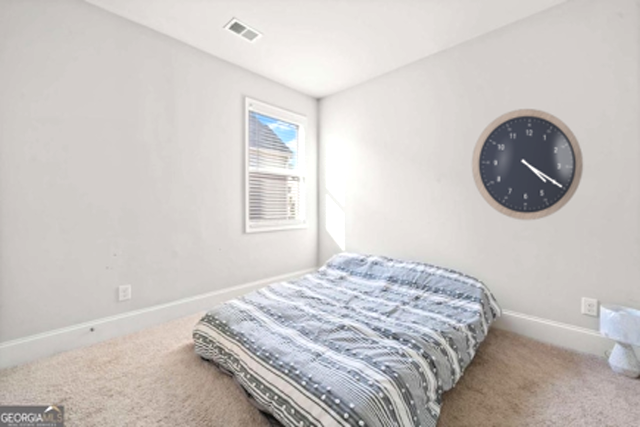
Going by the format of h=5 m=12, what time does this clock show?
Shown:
h=4 m=20
